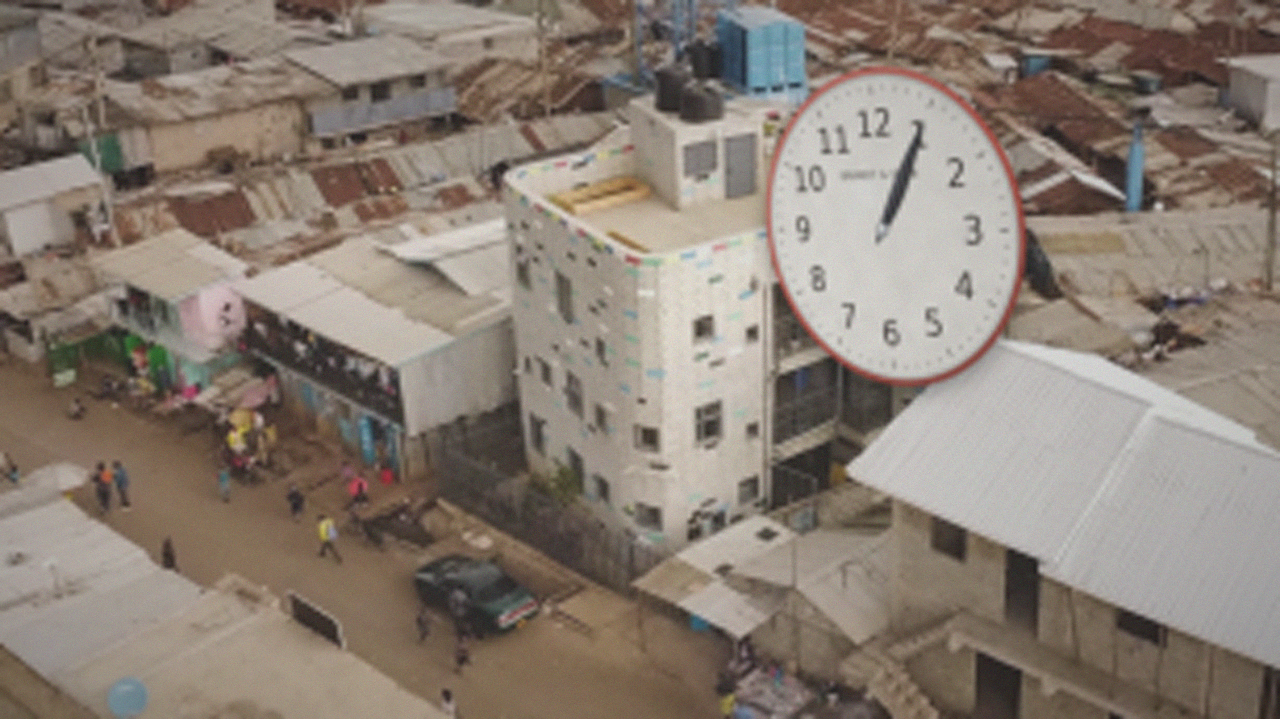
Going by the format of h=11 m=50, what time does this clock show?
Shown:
h=1 m=5
